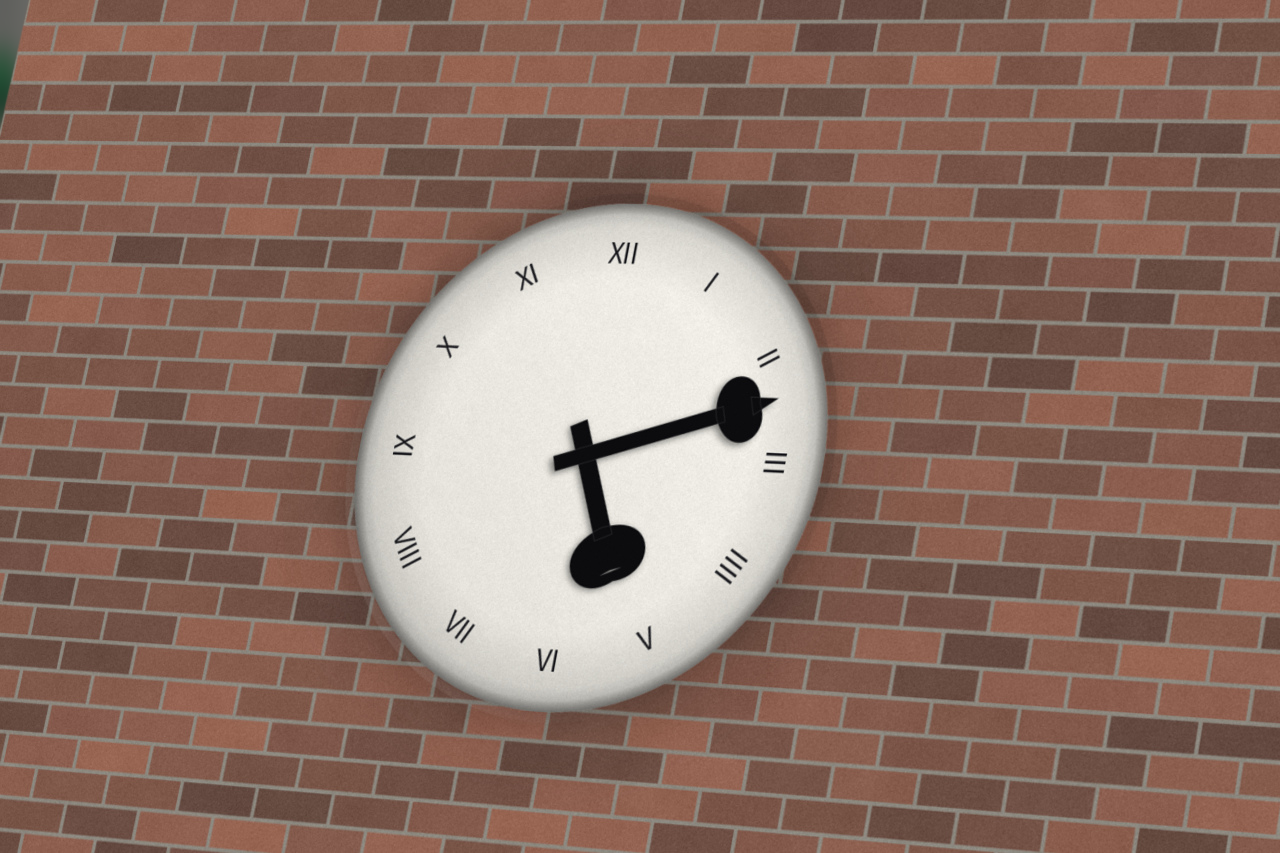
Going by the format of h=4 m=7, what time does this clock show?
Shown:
h=5 m=12
